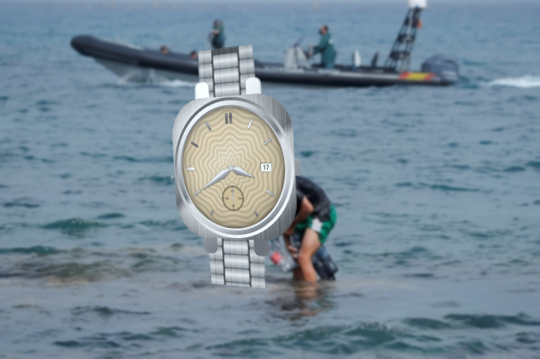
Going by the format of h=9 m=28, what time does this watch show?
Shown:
h=3 m=40
